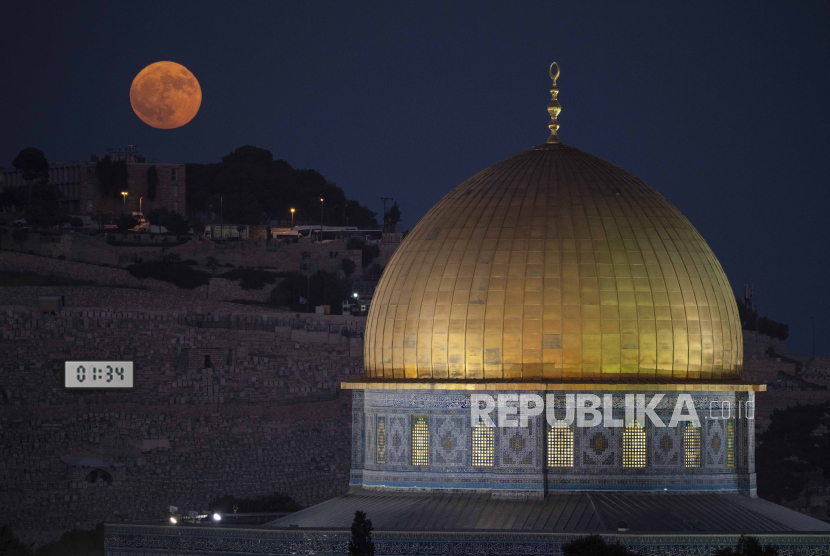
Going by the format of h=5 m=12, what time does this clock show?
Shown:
h=1 m=34
